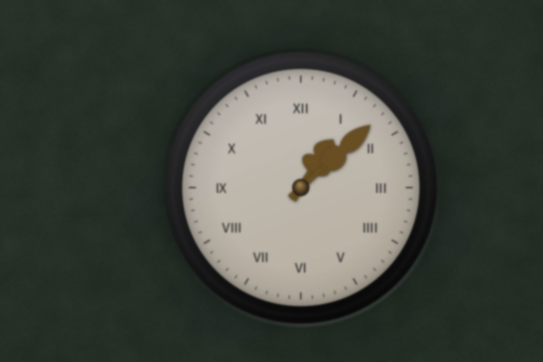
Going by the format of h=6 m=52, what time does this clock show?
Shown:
h=1 m=8
